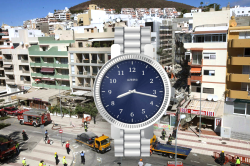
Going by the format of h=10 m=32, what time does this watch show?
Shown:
h=8 m=17
